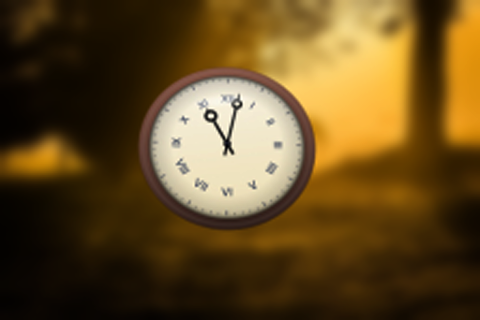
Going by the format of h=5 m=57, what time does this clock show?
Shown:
h=11 m=2
